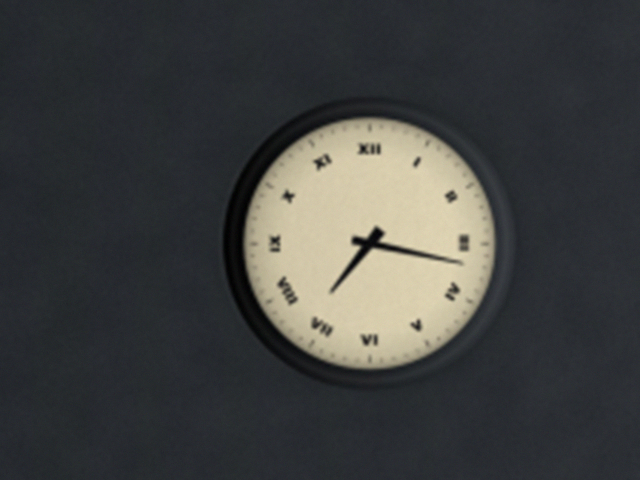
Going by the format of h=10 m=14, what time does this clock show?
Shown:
h=7 m=17
